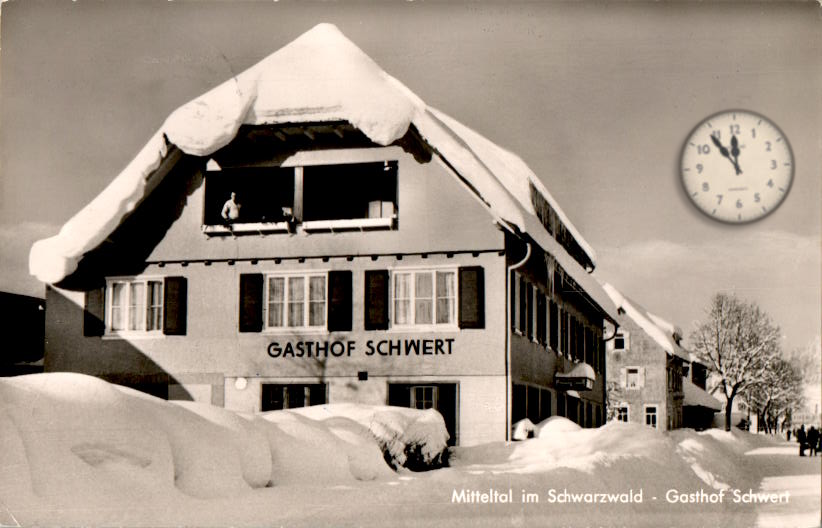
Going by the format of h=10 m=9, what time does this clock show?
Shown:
h=11 m=54
